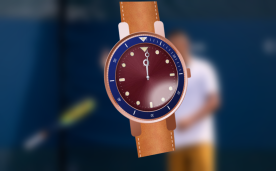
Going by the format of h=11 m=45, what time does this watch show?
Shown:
h=12 m=1
